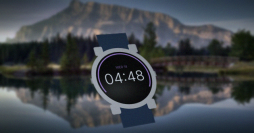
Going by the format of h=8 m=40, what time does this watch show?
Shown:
h=4 m=48
